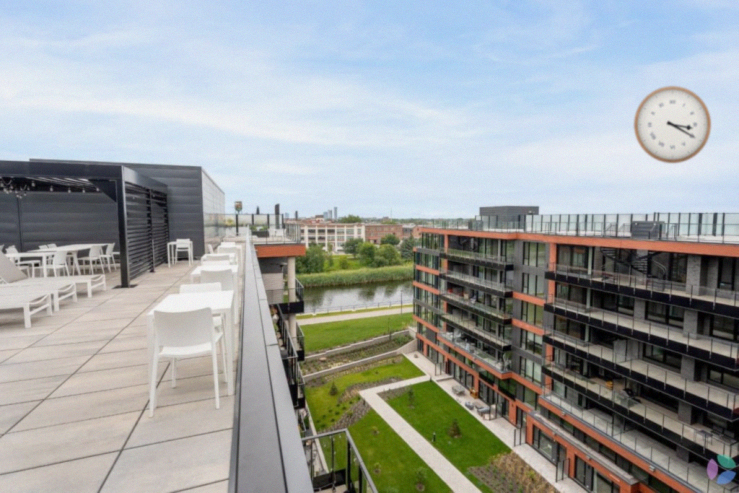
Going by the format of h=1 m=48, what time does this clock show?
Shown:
h=3 m=20
